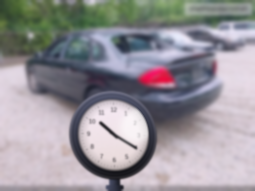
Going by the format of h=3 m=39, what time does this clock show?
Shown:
h=10 m=20
